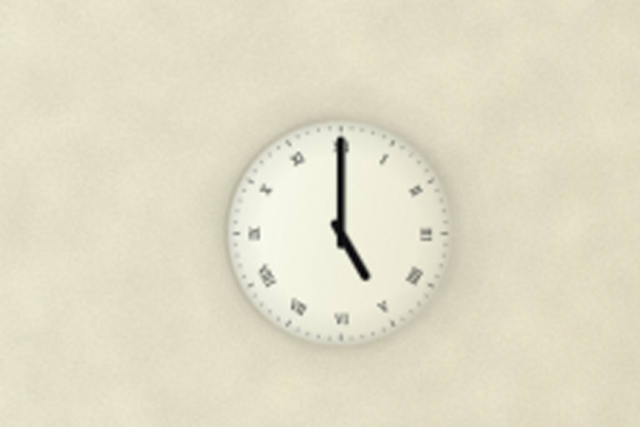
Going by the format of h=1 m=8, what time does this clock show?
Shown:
h=5 m=0
